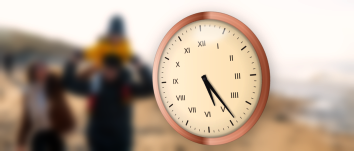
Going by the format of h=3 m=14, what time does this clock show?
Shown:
h=5 m=24
